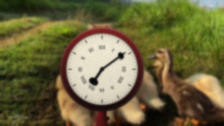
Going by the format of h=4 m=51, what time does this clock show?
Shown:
h=7 m=9
